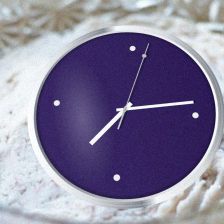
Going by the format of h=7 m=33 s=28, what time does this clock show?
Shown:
h=7 m=13 s=2
